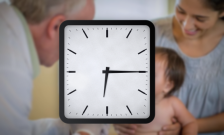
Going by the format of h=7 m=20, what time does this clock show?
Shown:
h=6 m=15
